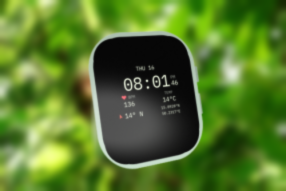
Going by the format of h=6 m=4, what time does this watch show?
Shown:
h=8 m=1
